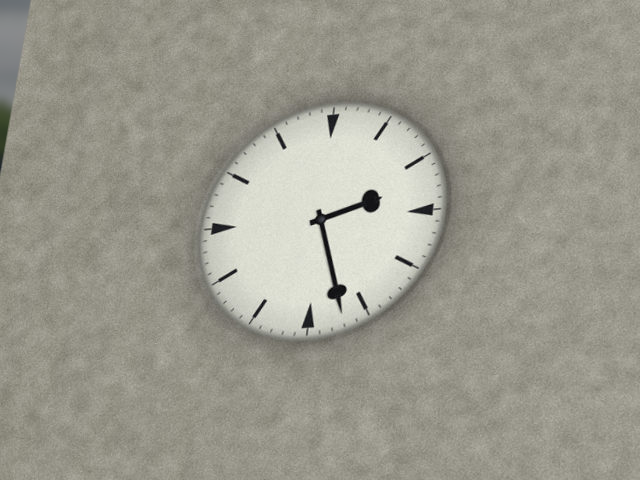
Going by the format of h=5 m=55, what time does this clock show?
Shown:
h=2 m=27
